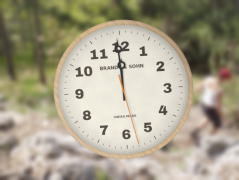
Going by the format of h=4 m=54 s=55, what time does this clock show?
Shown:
h=11 m=59 s=28
